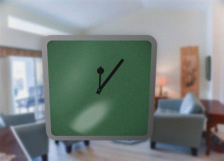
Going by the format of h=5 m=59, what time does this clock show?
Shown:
h=12 m=6
